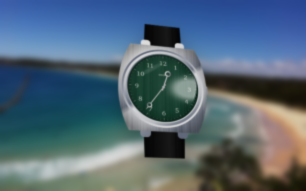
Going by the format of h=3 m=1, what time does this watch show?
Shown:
h=12 m=36
